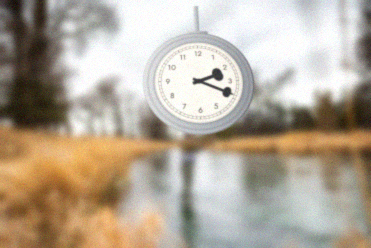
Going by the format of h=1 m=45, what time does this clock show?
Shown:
h=2 m=19
